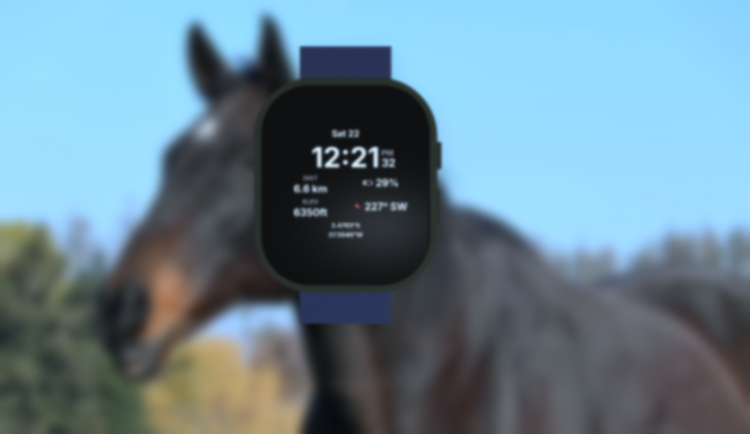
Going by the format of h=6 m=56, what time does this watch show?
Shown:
h=12 m=21
